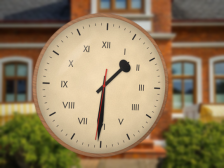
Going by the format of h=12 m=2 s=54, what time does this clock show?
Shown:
h=1 m=30 s=31
